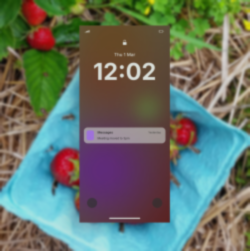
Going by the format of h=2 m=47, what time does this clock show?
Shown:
h=12 m=2
